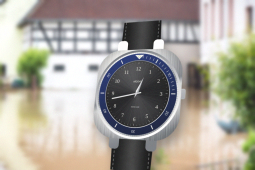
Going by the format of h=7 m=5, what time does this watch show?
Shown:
h=12 m=43
